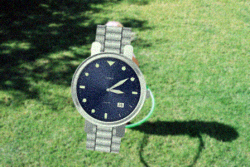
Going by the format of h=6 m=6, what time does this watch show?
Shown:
h=3 m=9
